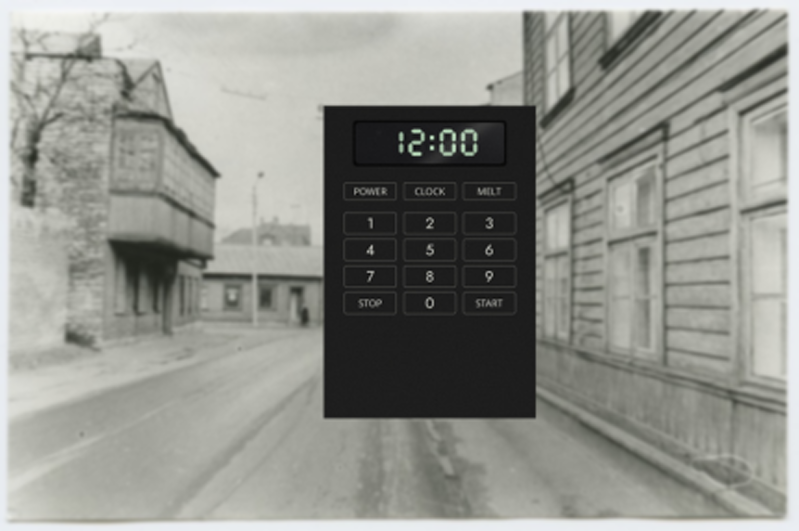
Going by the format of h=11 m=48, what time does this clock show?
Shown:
h=12 m=0
